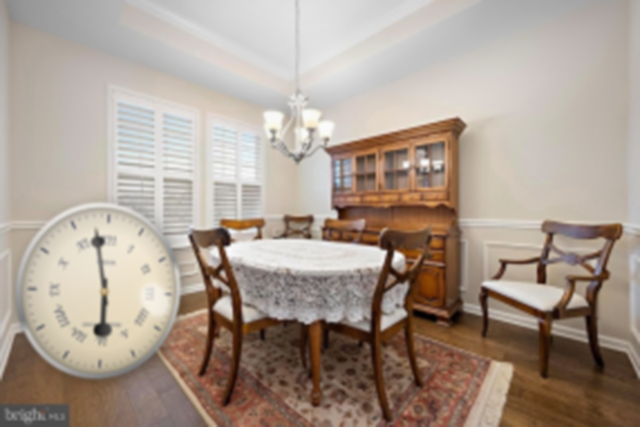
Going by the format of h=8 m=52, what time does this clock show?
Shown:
h=5 m=58
